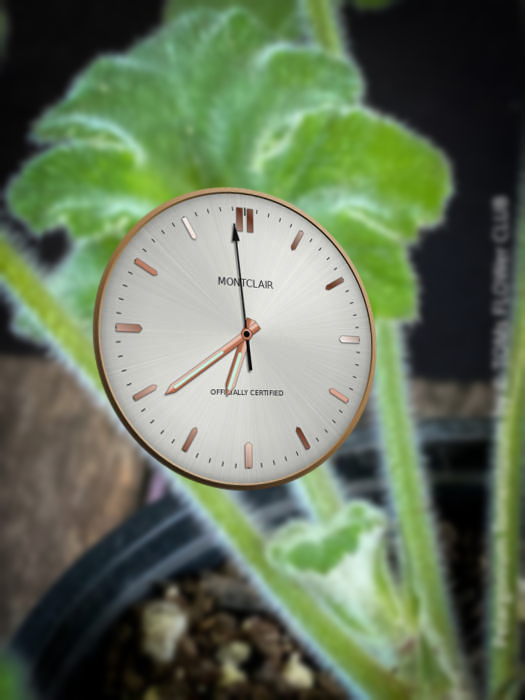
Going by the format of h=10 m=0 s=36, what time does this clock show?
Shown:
h=6 m=38 s=59
